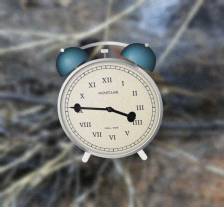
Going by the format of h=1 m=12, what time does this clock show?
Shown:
h=3 m=46
